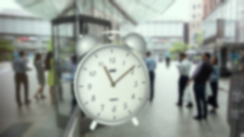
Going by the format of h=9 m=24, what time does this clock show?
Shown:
h=11 m=9
